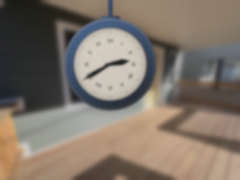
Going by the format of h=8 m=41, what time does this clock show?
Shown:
h=2 m=40
